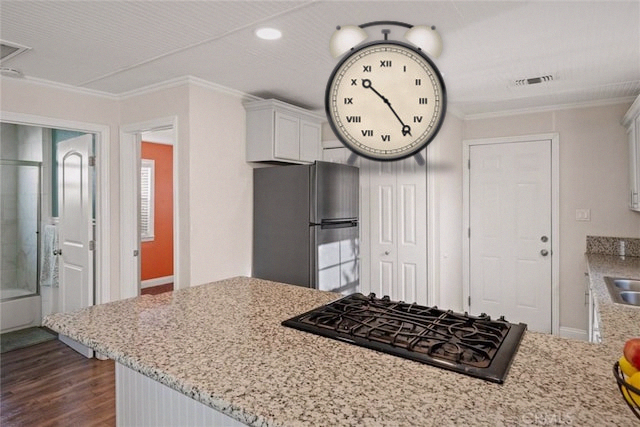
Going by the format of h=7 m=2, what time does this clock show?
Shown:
h=10 m=24
